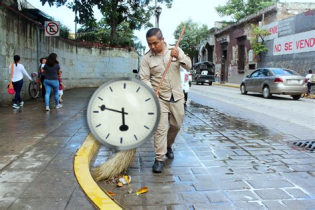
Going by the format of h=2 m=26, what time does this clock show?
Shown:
h=5 m=47
